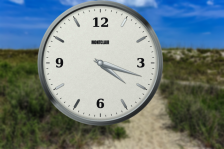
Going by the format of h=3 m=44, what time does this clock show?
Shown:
h=4 m=18
